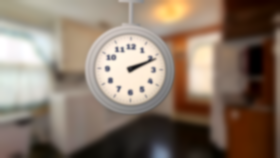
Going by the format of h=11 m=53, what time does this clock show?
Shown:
h=2 m=11
